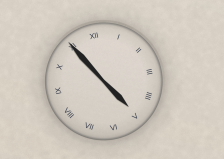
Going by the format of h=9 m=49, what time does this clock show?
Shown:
h=4 m=55
